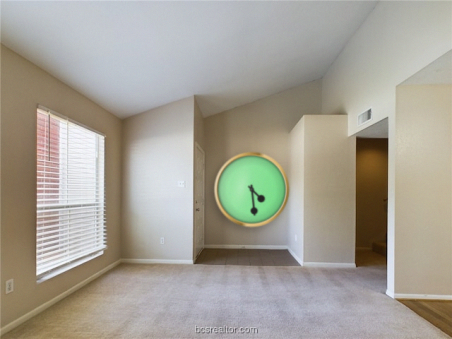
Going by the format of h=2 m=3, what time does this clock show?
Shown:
h=4 m=29
